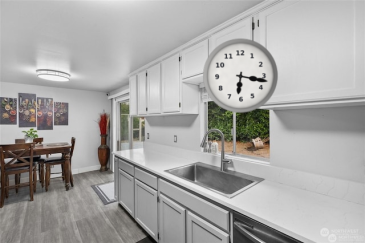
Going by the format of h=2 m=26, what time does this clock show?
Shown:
h=6 m=17
